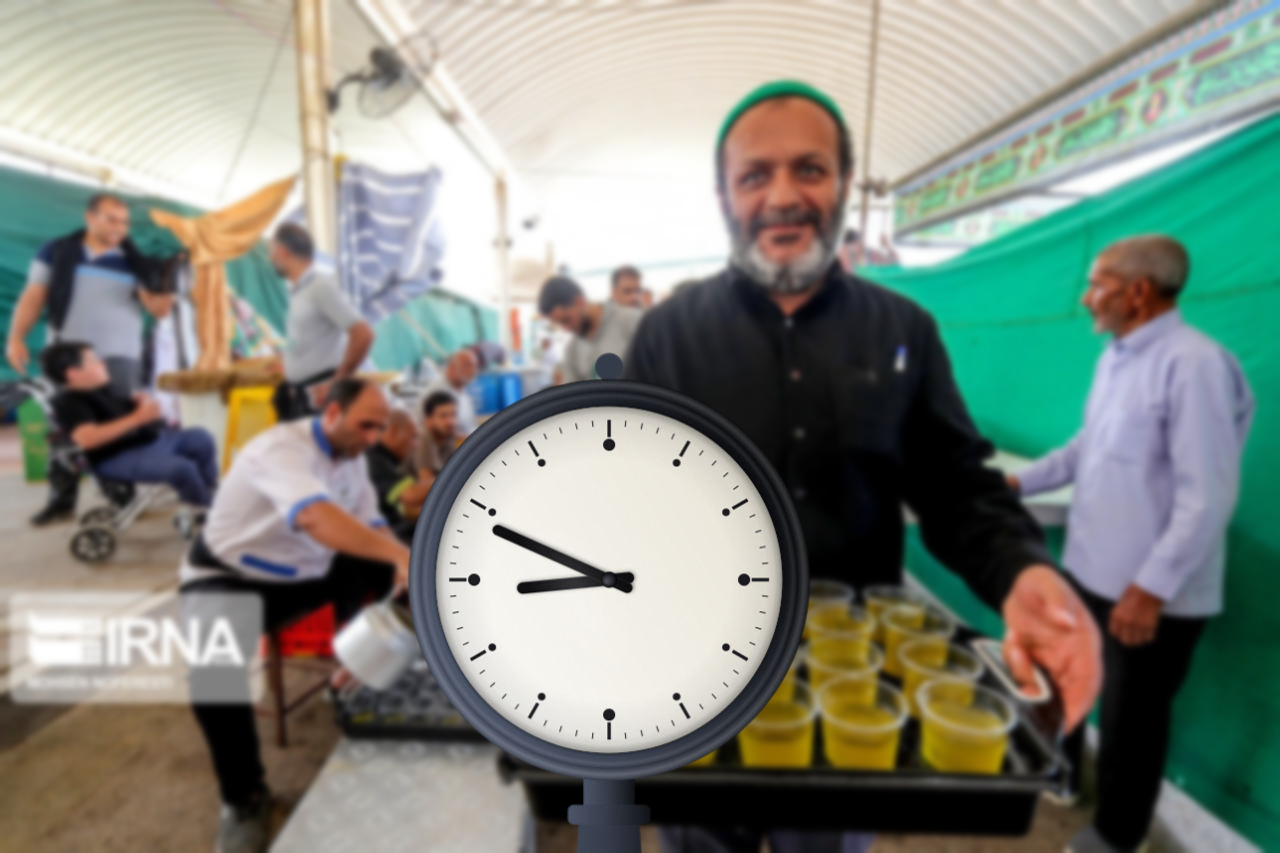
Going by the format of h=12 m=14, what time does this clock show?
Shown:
h=8 m=49
